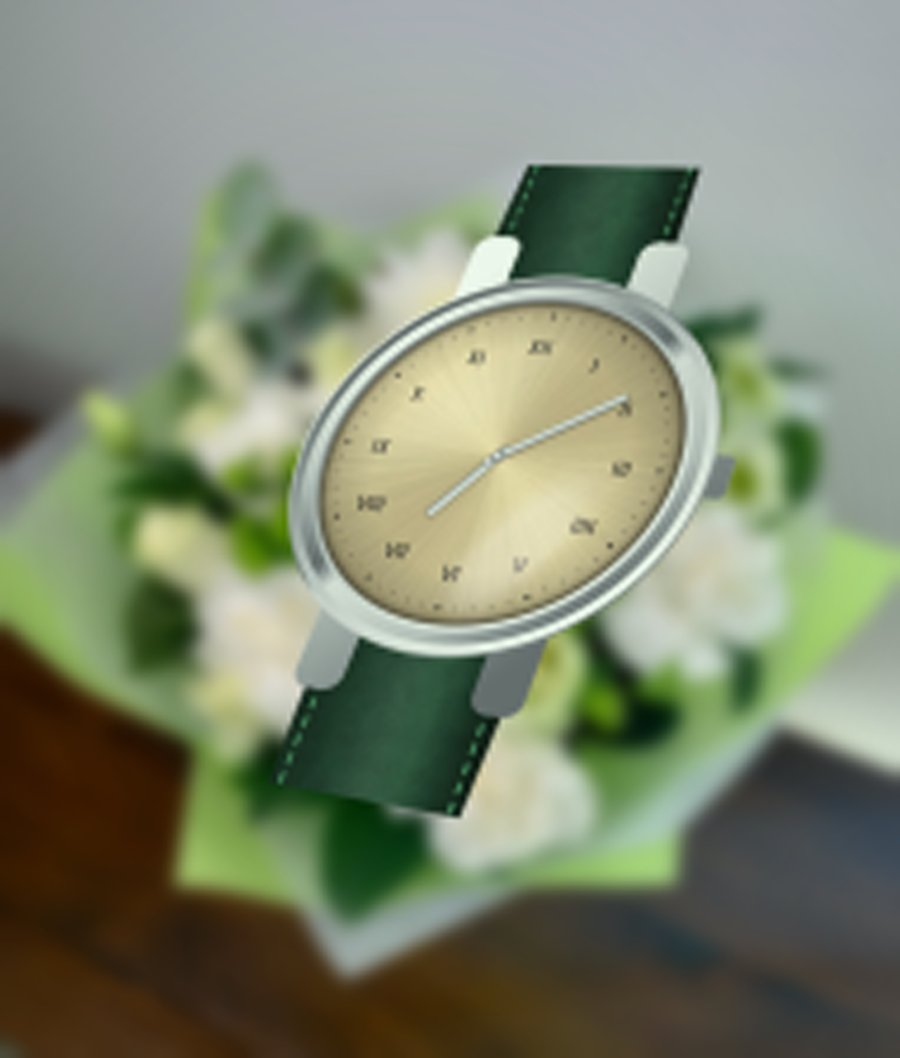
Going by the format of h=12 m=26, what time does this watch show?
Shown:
h=7 m=9
